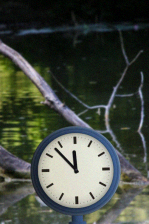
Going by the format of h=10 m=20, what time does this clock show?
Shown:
h=11 m=53
